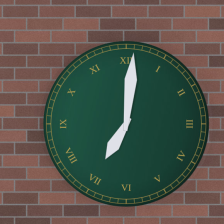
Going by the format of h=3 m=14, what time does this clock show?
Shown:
h=7 m=1
